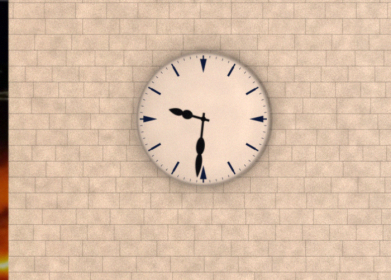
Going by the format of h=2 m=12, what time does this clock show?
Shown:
h=9 m=31
